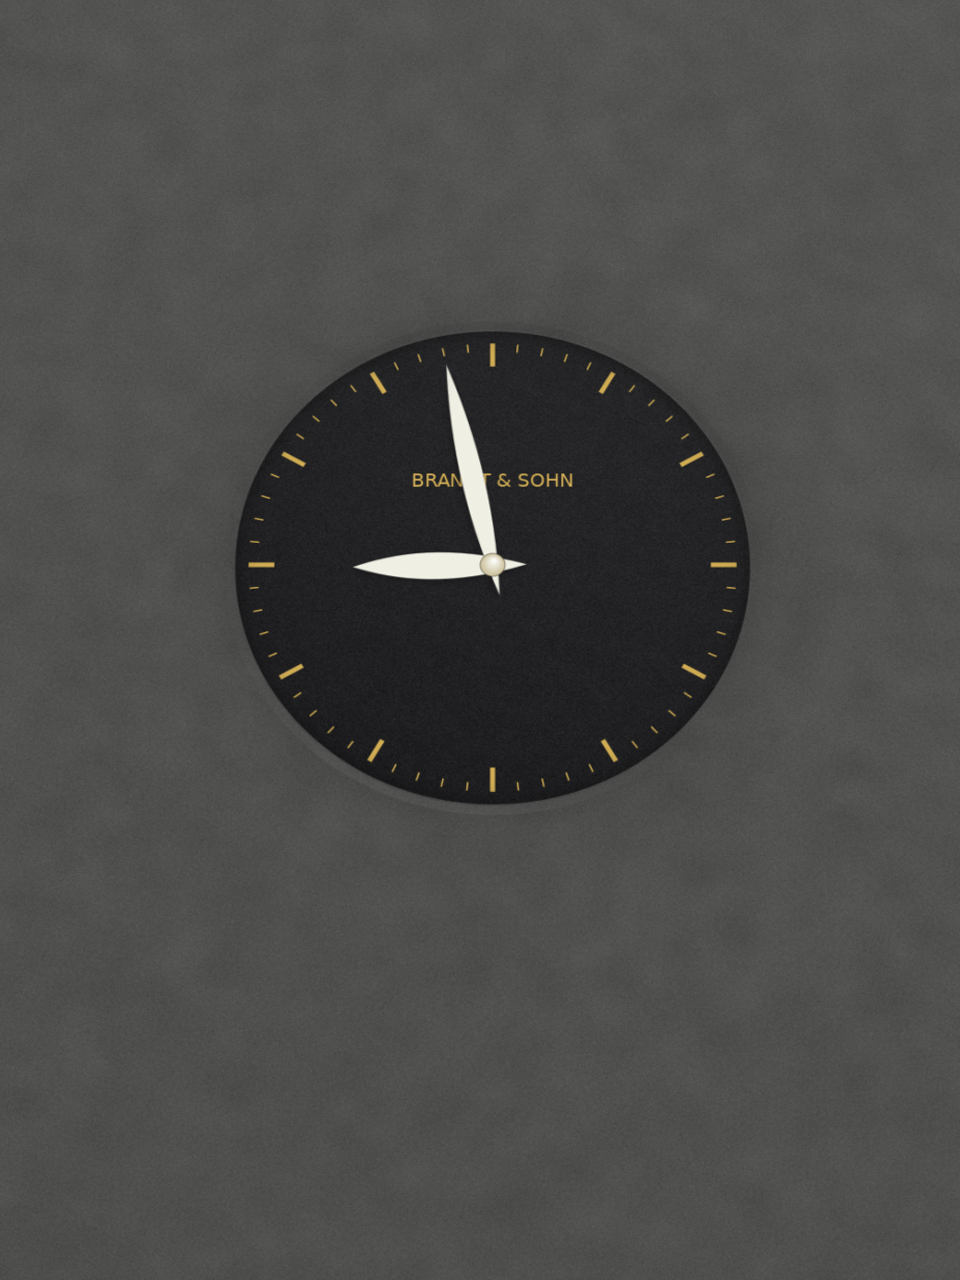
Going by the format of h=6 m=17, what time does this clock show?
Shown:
h=8 m=58
